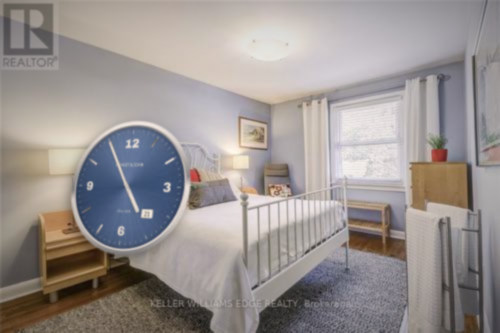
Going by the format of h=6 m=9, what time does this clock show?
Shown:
h=4 m=55
